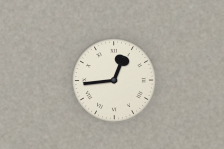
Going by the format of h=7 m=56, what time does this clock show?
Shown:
h=12 m=44
